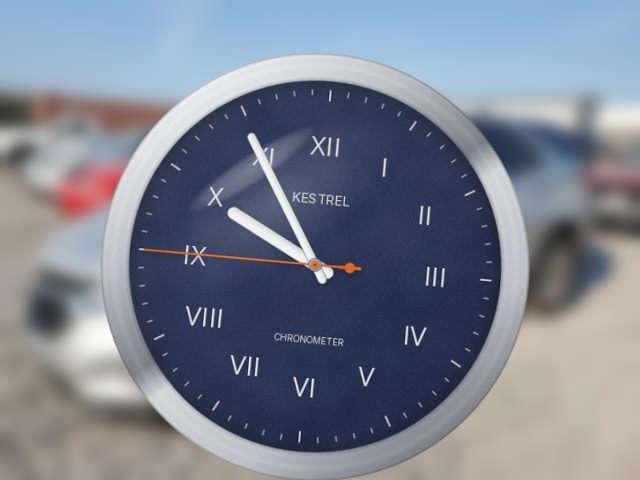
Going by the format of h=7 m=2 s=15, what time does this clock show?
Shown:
h=9 m=54 s=45
